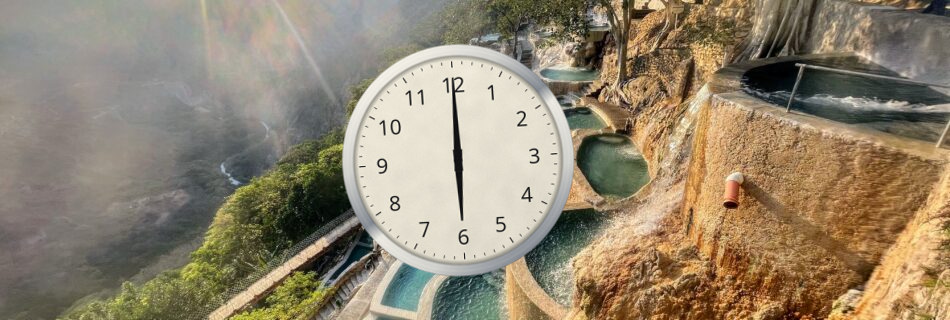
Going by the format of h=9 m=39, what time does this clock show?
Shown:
h=6 m=0
